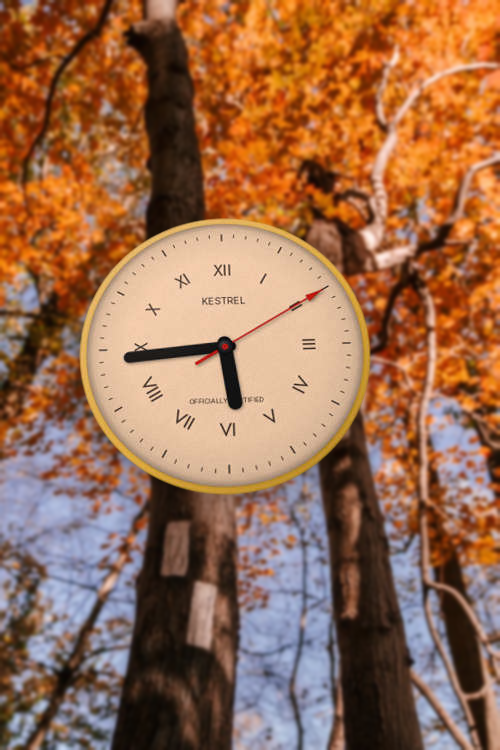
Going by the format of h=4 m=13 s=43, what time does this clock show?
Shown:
h=5 m=44 s=10
